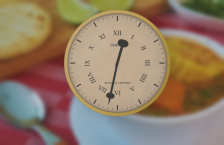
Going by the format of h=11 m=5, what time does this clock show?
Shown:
h=12 m=32
